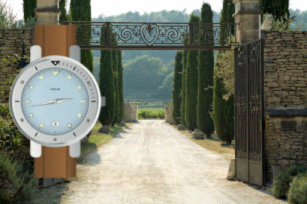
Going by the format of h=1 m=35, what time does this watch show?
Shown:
h=2 m=43
